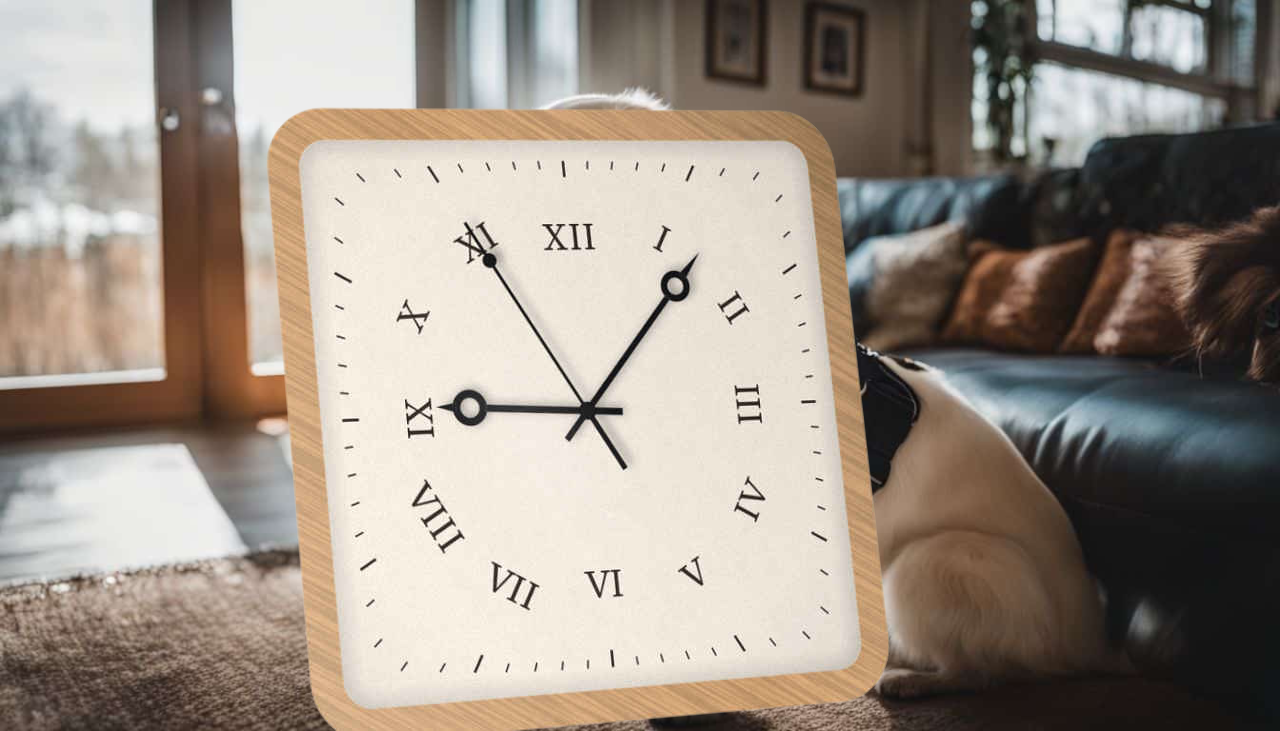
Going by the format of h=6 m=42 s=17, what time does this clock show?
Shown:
h=9 m=6 s=55
